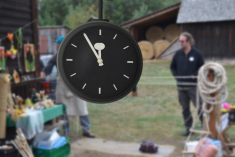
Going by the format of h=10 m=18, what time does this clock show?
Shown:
h=11 m=55
